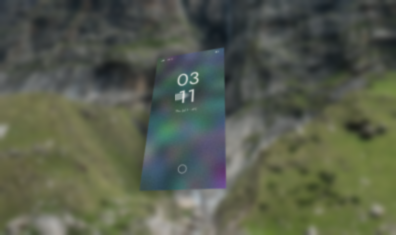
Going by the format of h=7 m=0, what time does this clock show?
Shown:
h=3 m=11
